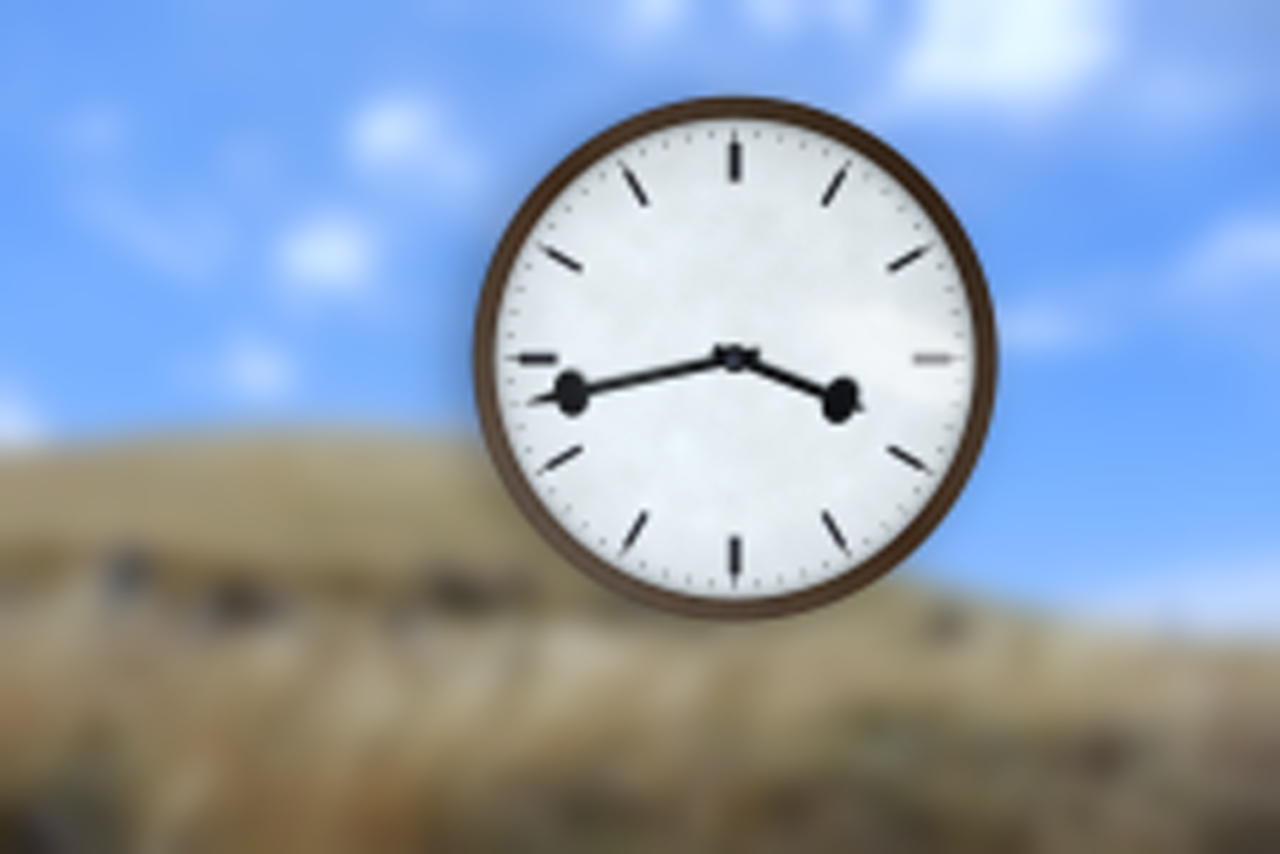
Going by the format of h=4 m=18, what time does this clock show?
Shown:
h=3 m=43
